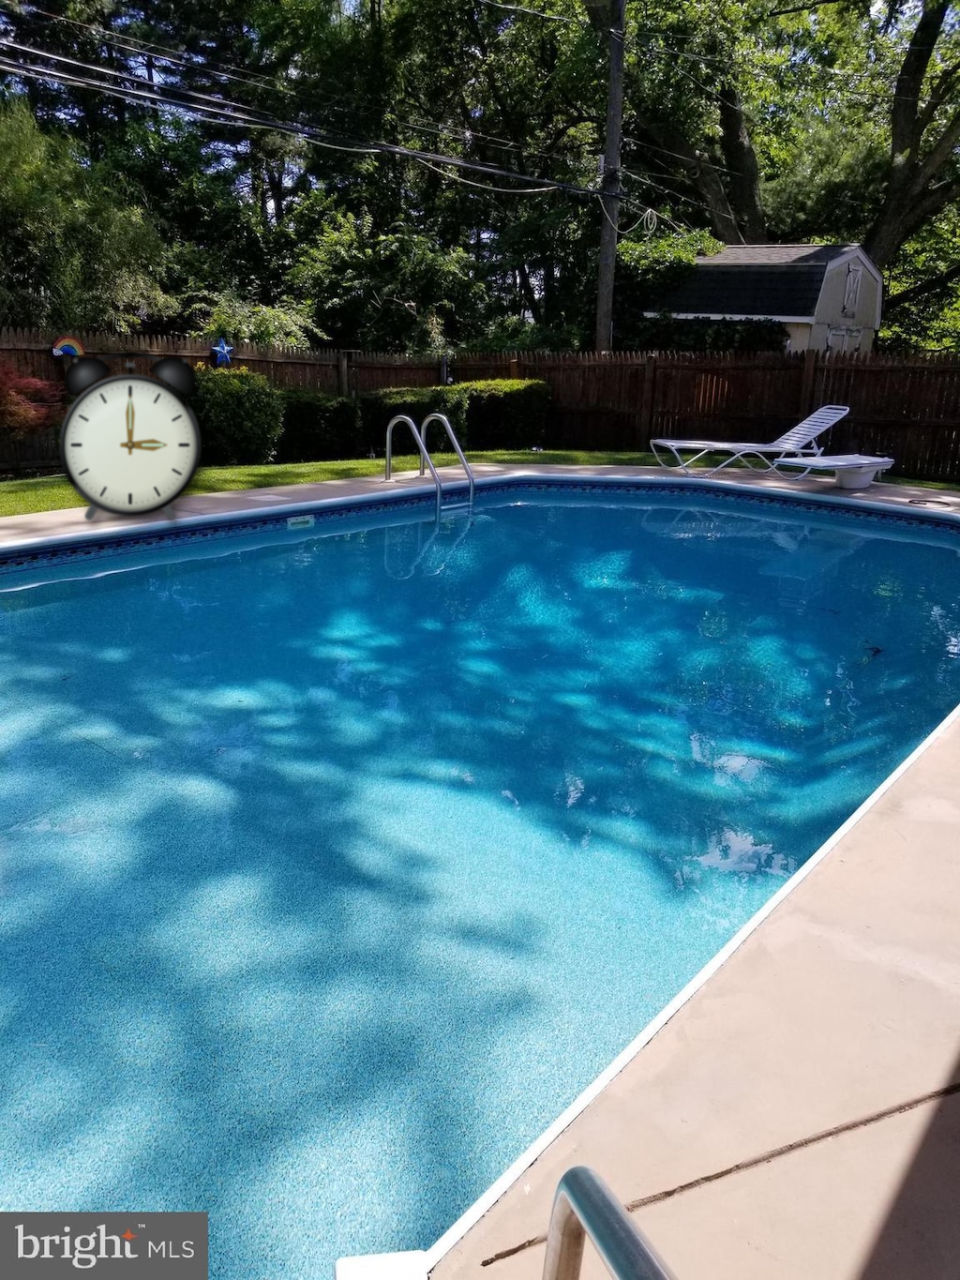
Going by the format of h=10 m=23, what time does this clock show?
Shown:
h=3 m=0
